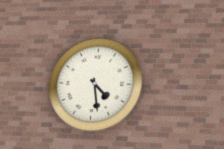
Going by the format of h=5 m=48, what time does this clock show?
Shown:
h=4 m=28
